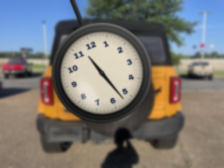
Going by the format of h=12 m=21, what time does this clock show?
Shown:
h=11 m=27
